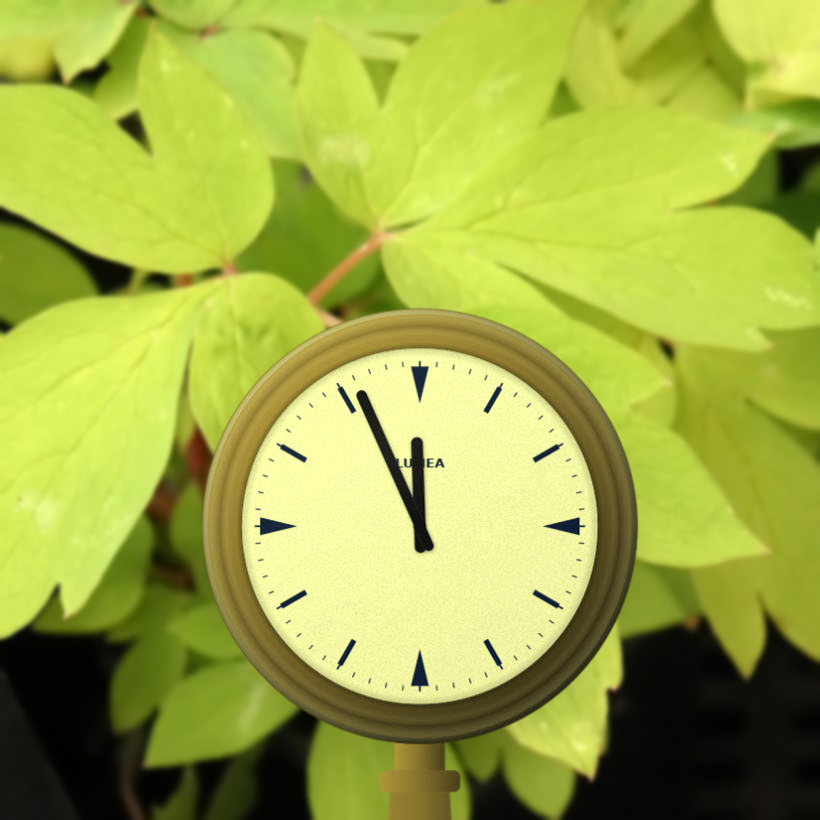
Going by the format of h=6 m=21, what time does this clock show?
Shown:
h=11 m=56
